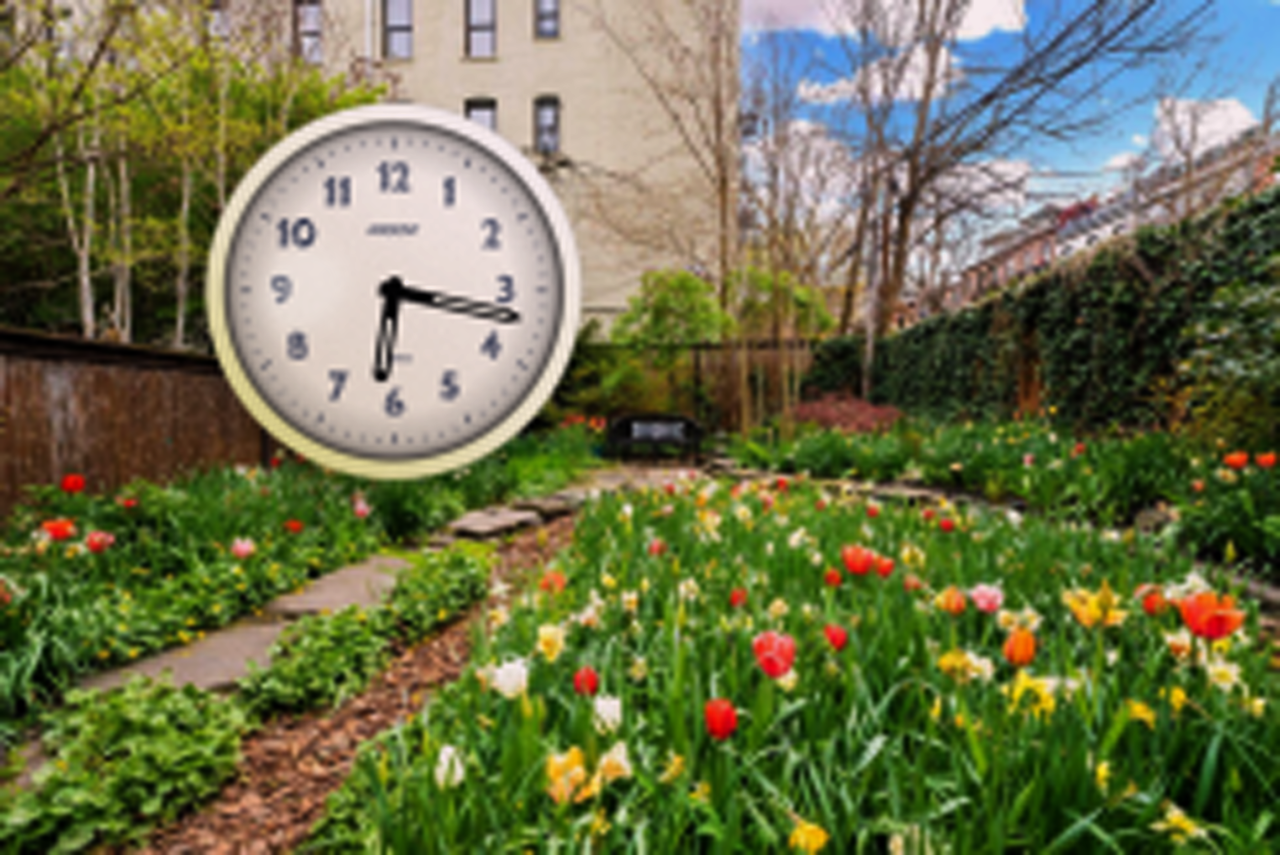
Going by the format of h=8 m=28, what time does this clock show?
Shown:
h=6 m=17
